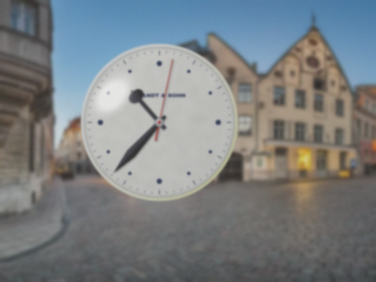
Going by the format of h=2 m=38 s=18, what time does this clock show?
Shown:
h=10 m=37 s=2
